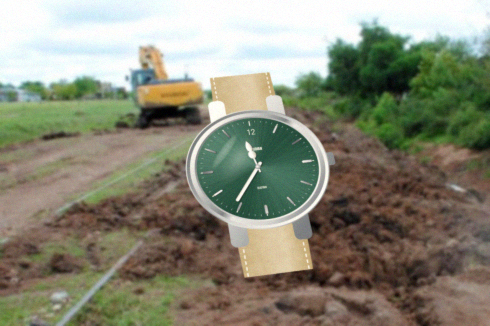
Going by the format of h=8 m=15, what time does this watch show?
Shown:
h=11 m=36
